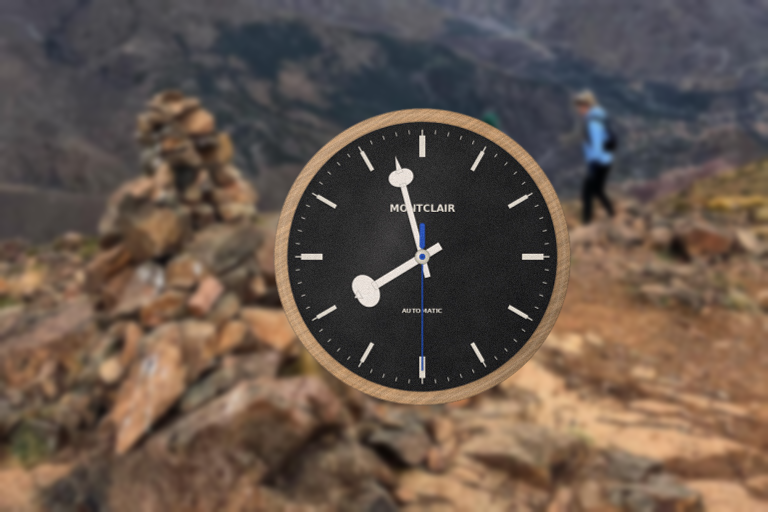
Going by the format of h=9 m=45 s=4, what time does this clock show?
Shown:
h=7 m=57 s=30
